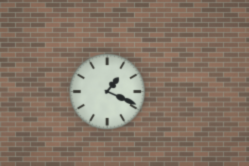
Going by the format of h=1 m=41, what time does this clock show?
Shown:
h=1 m=19
